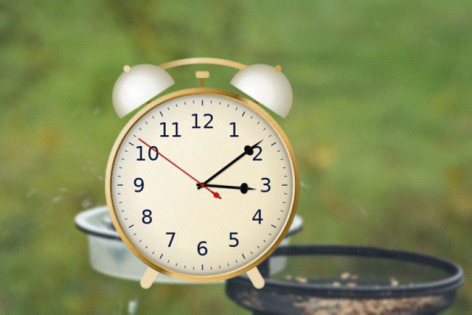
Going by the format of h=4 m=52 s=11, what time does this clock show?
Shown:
h=3 m=8 s=51
